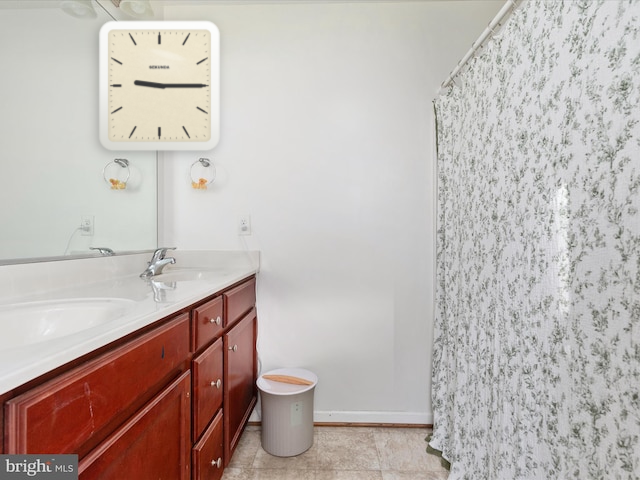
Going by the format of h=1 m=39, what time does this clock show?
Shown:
h=9 m=15
